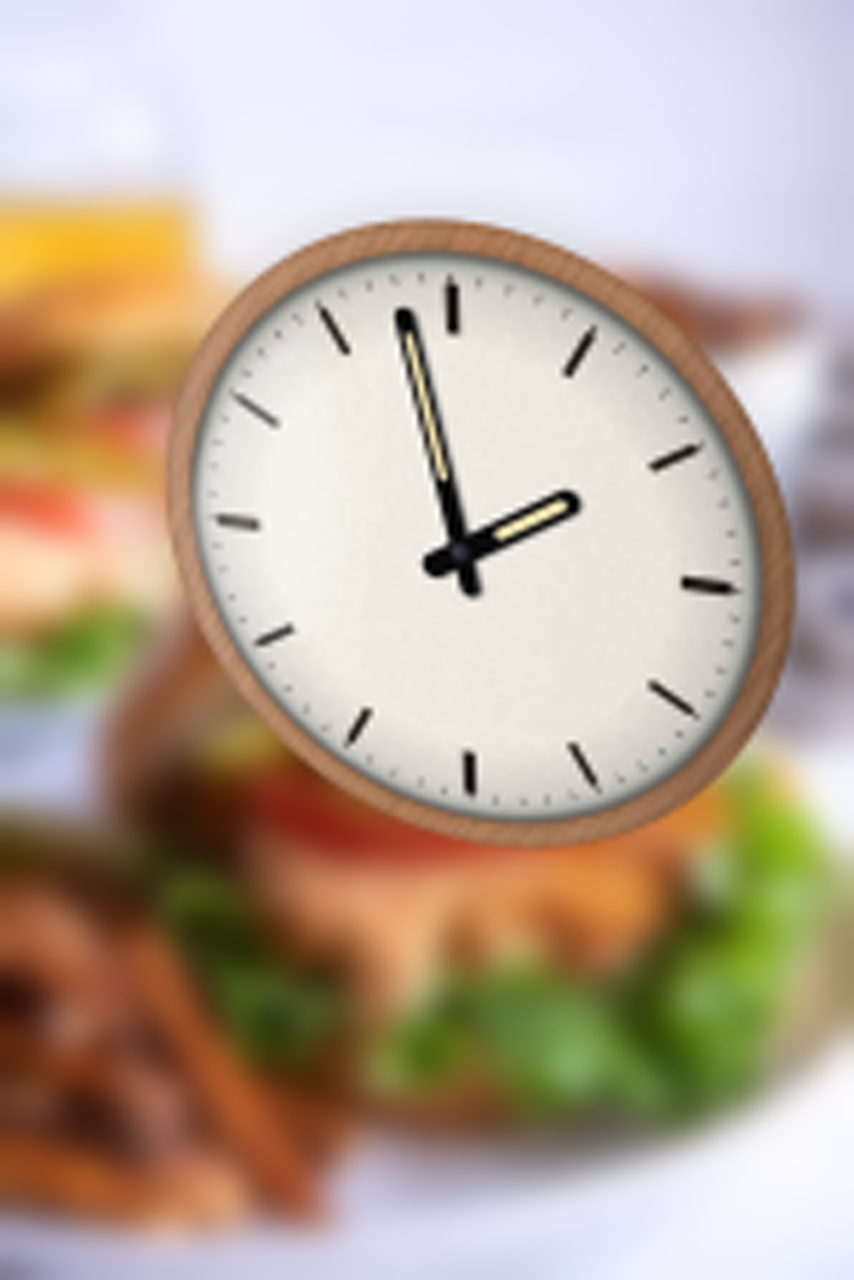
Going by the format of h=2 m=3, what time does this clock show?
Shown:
h=1 m=58
